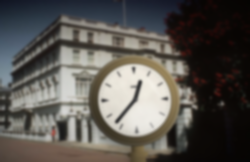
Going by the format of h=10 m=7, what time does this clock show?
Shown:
h=12 m=37
